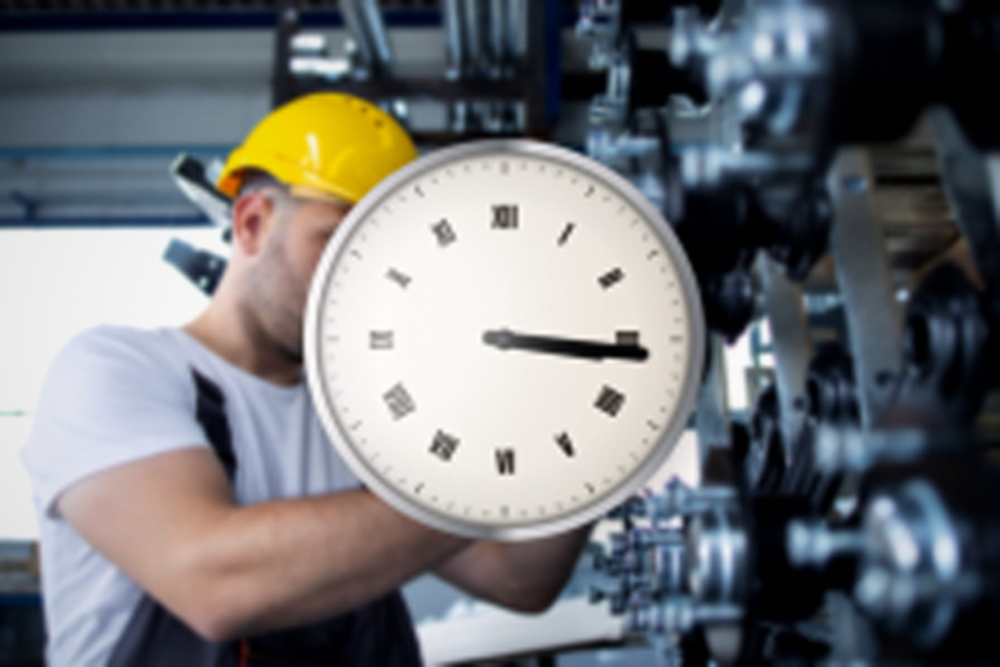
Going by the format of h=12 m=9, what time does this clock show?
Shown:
h=3 m=16
